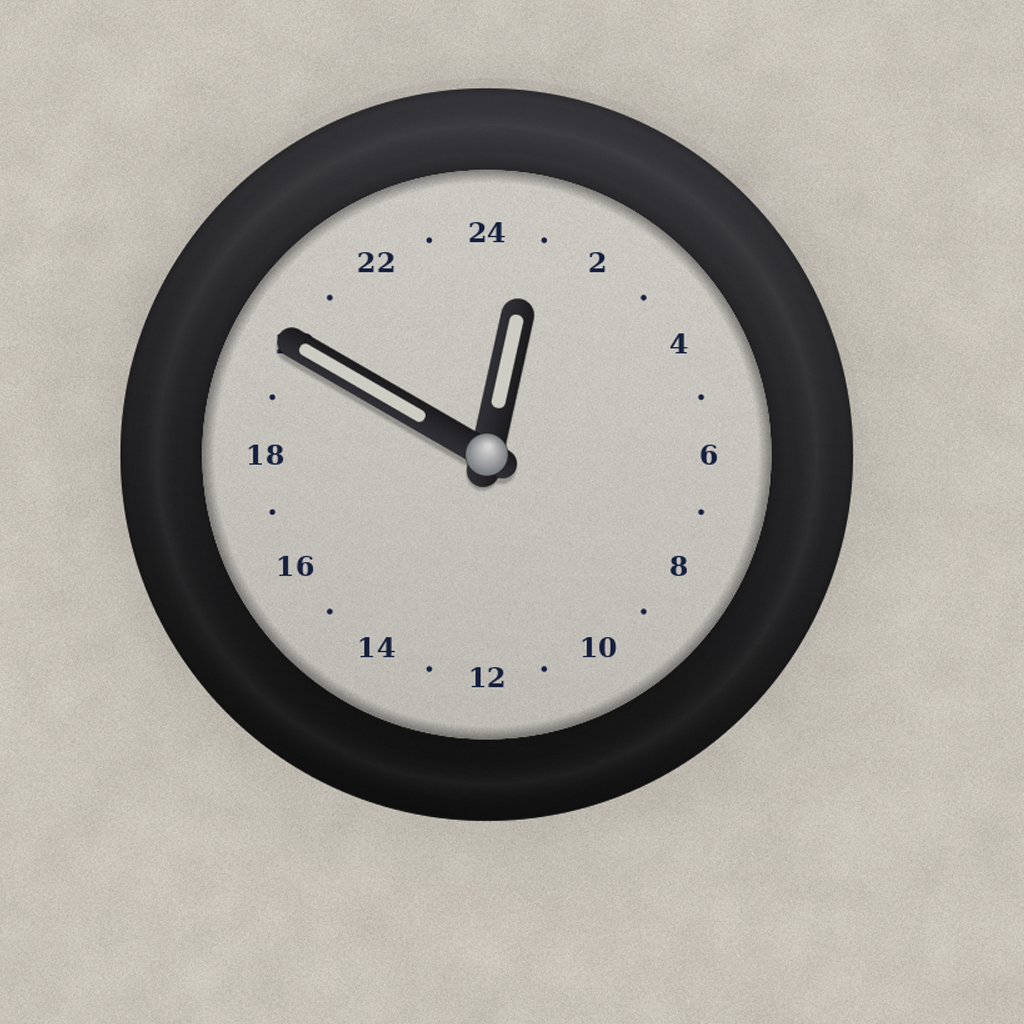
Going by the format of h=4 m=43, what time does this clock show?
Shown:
h=0 m=50
